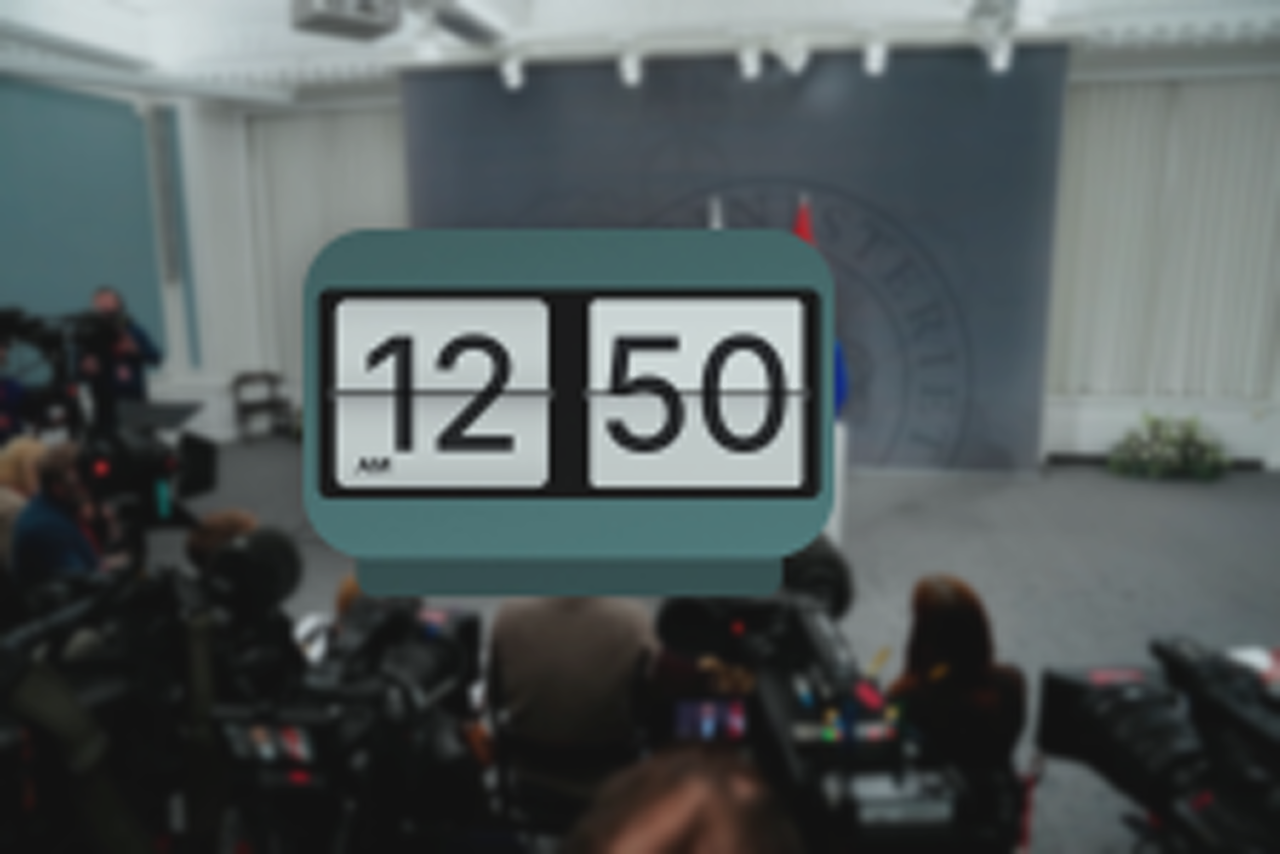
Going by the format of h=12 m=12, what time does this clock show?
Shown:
h=12 m=50
